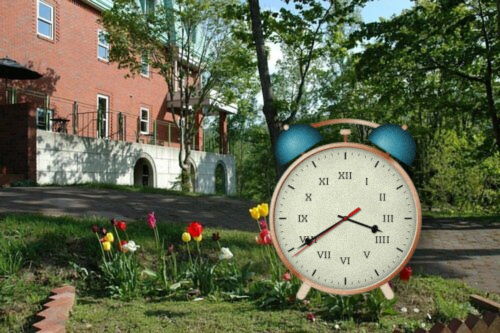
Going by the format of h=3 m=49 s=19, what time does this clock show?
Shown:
h=3 m=39 s=39
